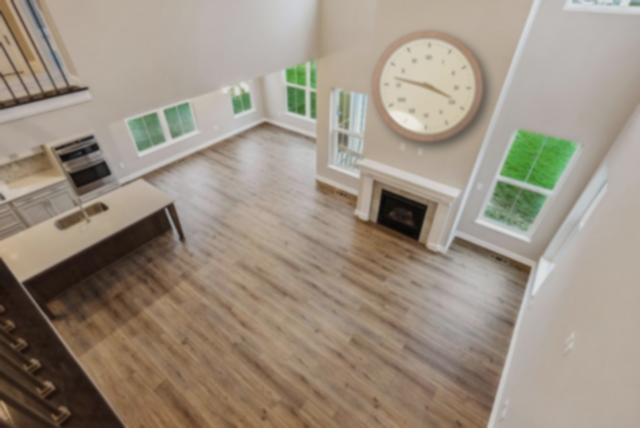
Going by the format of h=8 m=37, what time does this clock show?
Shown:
h=3 m=47
